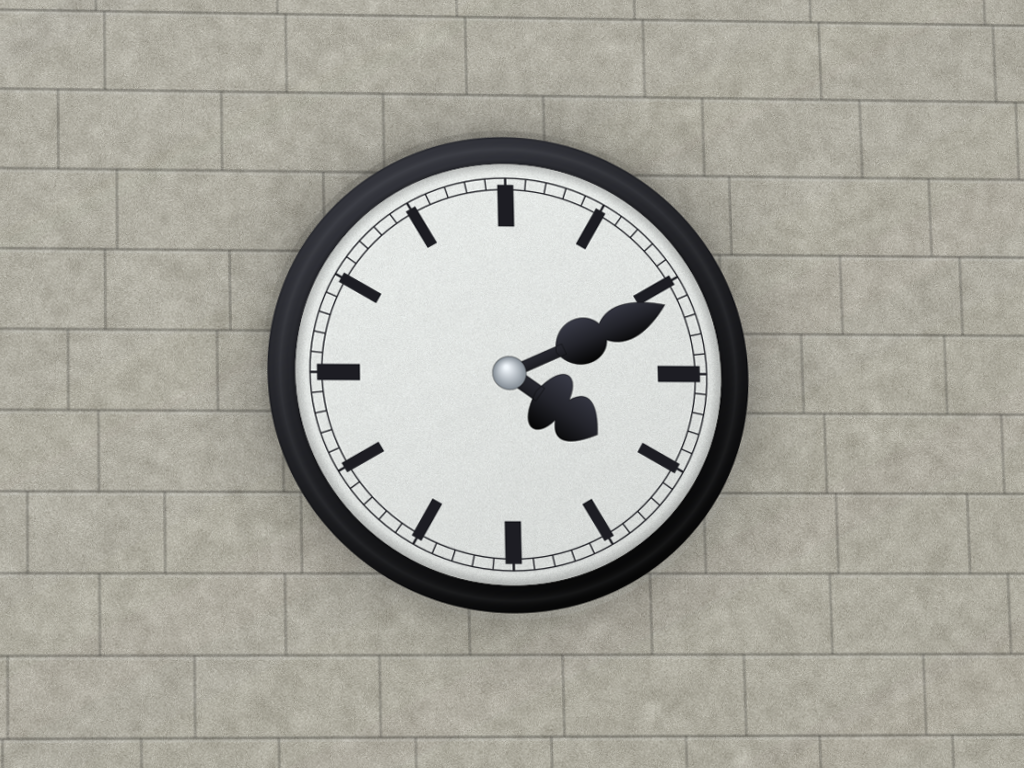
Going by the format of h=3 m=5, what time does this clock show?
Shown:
h=4 m=11
